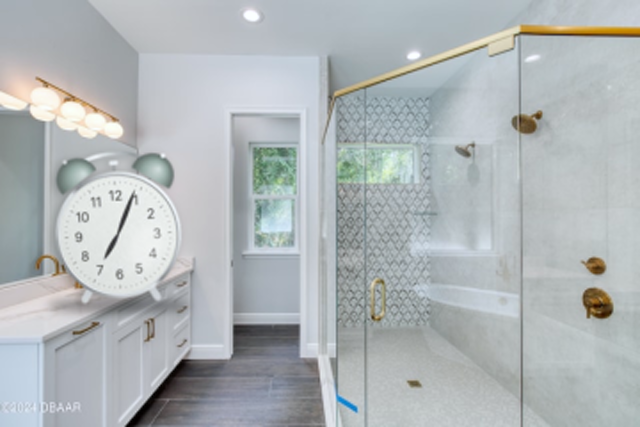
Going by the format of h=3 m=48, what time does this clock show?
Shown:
h=7 m=4
